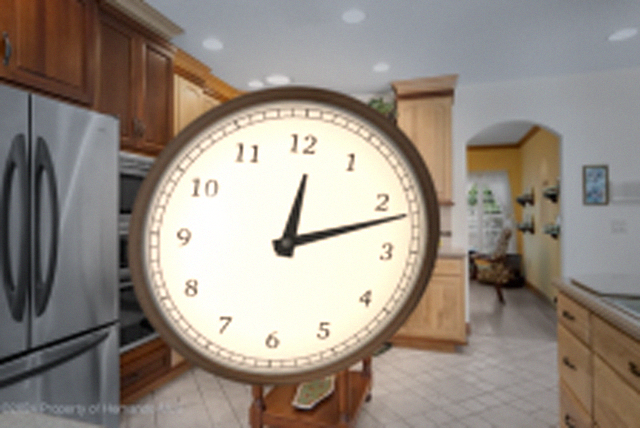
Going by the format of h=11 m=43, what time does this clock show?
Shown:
h=12 m=12
